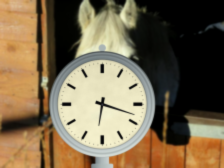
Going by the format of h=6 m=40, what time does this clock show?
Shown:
h=6 m=18
